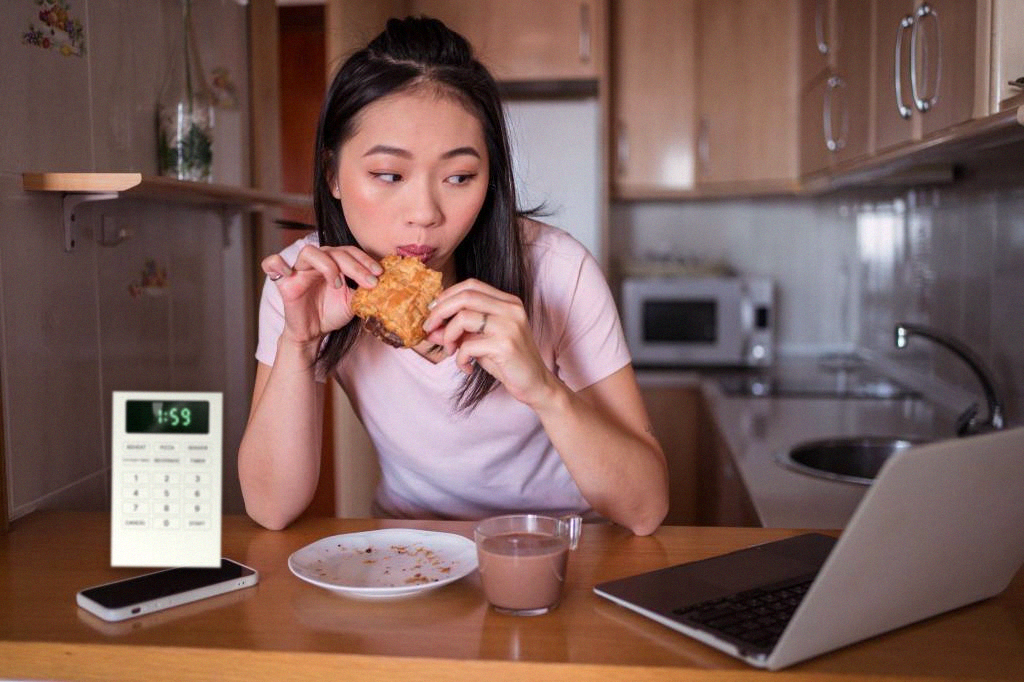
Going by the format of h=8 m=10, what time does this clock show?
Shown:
h=1 m=59
